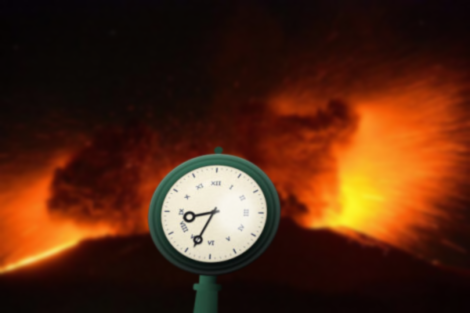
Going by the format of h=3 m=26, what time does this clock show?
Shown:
h=8 m=34
